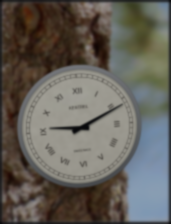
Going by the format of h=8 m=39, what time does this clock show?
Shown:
h=9 m=11
